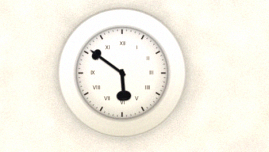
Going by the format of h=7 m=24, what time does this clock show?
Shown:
h=5 m=51
